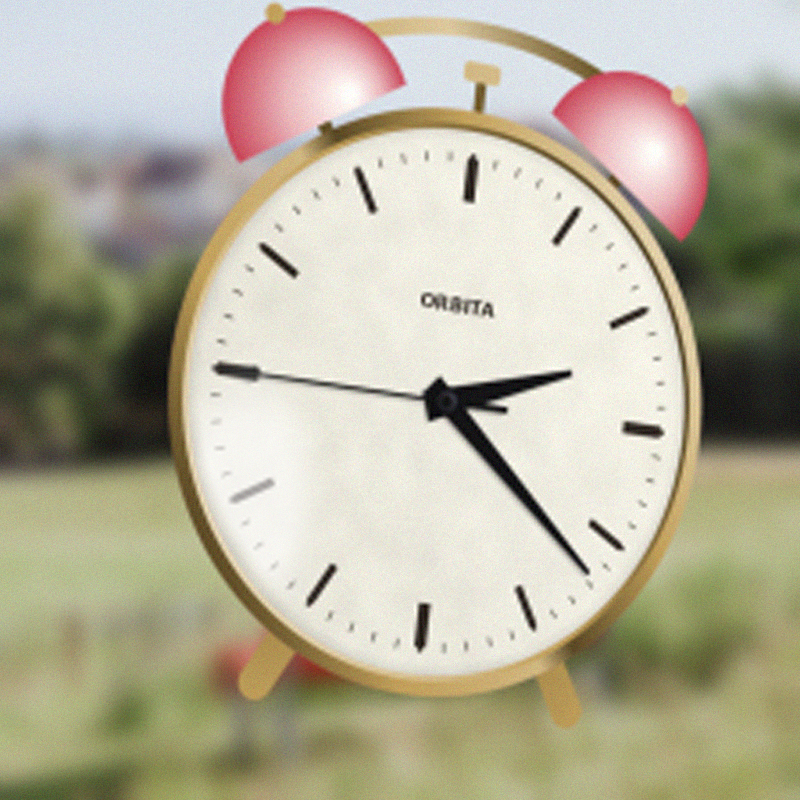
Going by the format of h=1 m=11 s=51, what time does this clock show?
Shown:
h=2 m=21 s=45
